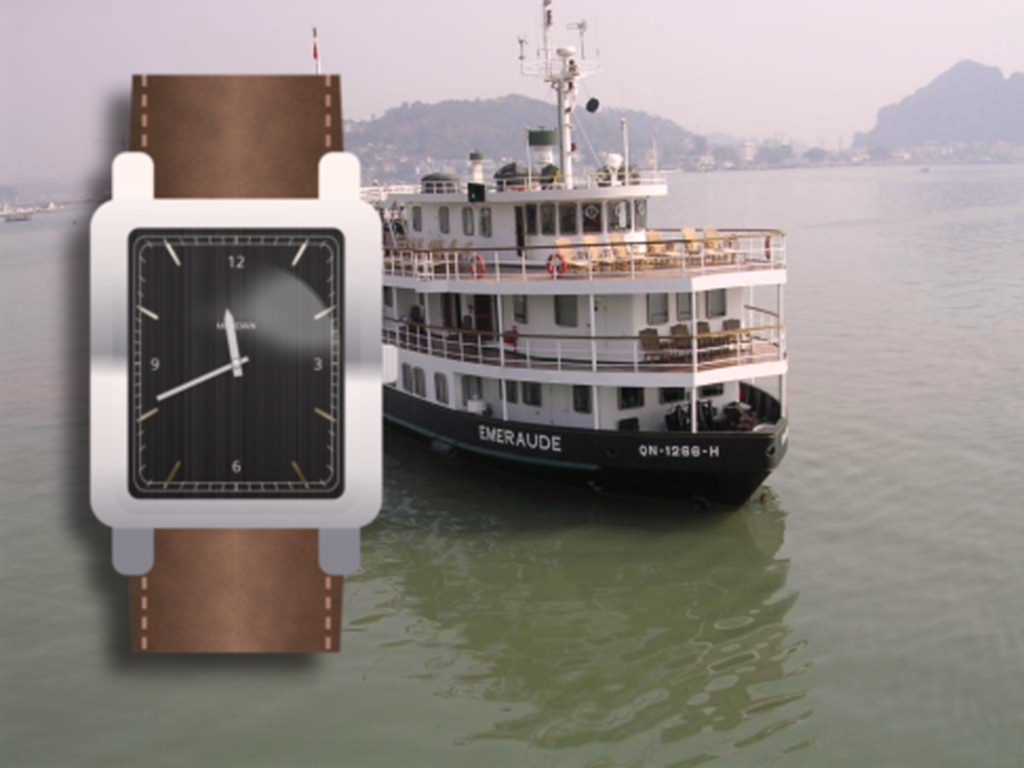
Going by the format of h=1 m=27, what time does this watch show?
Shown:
h=11 m=41
